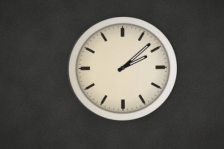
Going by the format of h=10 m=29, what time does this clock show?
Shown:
h=2 m=8
